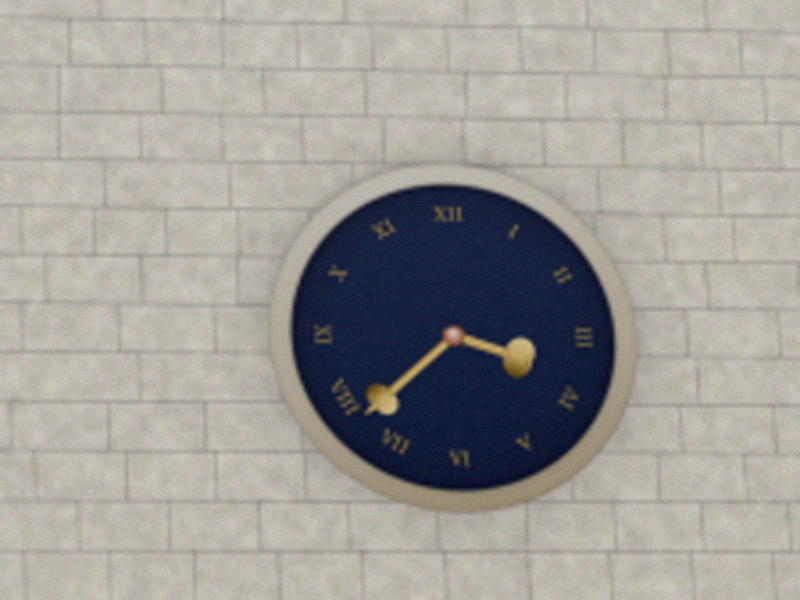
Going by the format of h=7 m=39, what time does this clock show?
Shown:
h=3 m=38
